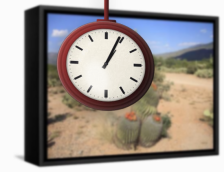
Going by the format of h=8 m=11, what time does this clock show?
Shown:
h=1 m=4
